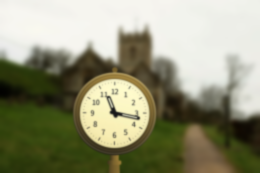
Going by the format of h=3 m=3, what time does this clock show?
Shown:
h=11 m=17
